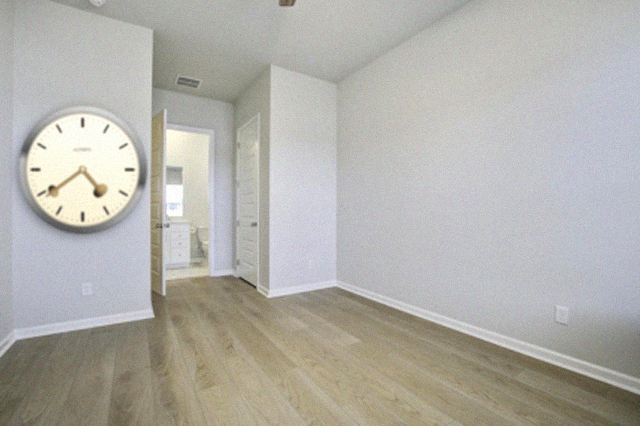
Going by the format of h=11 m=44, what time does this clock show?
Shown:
h=4 m=39
